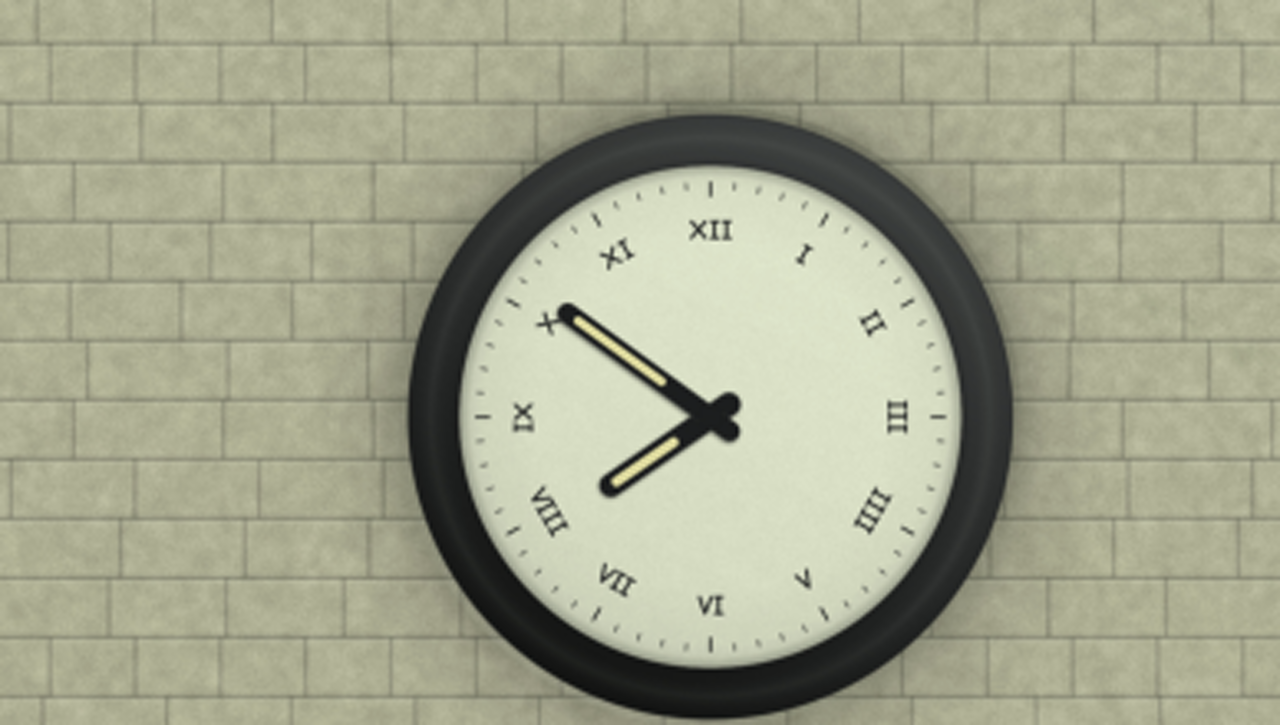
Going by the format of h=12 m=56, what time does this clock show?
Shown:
h=7 m=51
